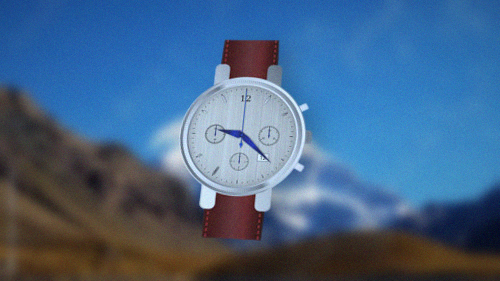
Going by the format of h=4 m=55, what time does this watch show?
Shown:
h=9 m=22
